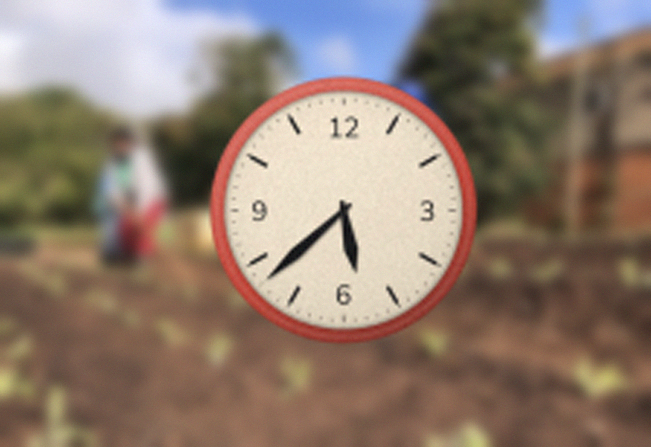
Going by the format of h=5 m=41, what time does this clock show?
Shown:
h=5 m=38
